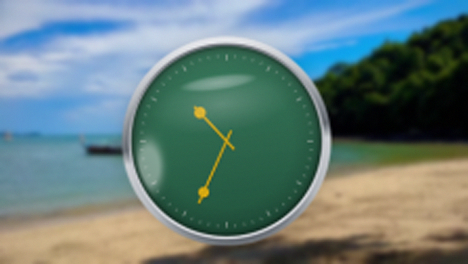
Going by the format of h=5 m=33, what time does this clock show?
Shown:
h=10 m=34
